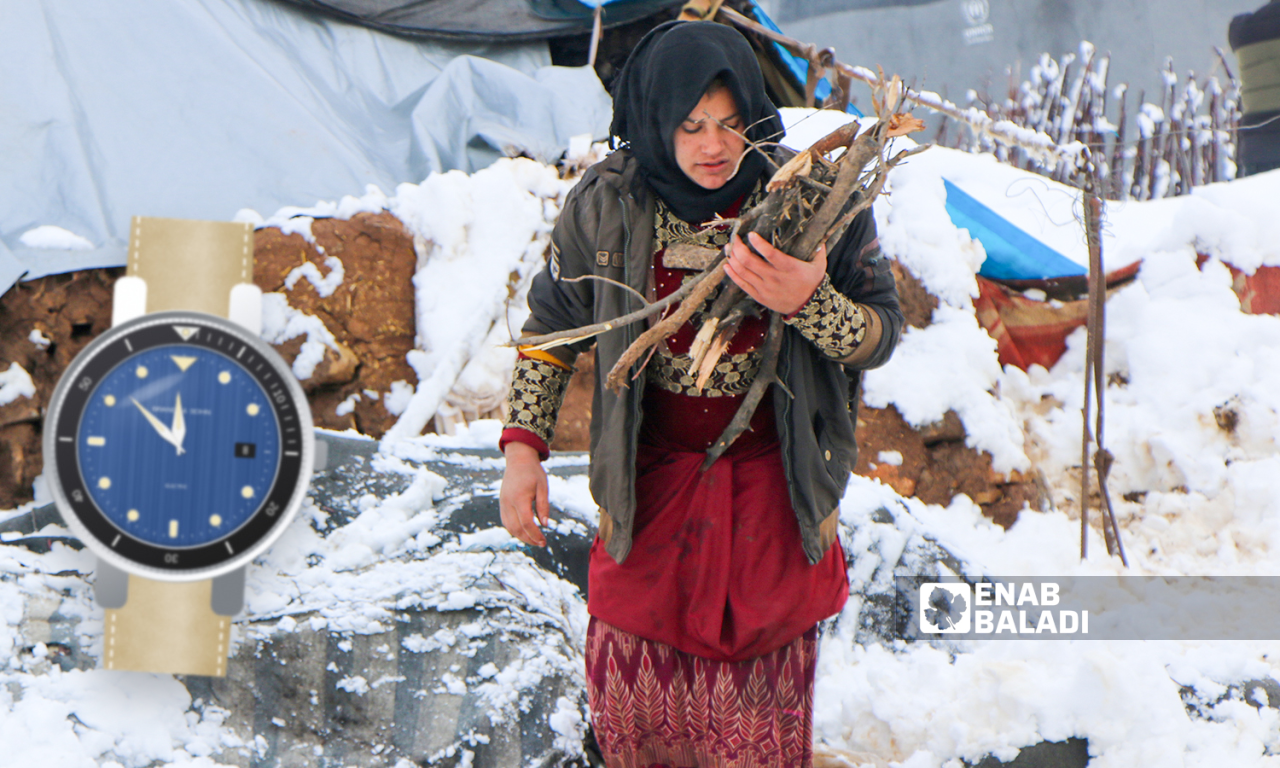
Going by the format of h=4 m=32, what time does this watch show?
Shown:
h=11 m=52
